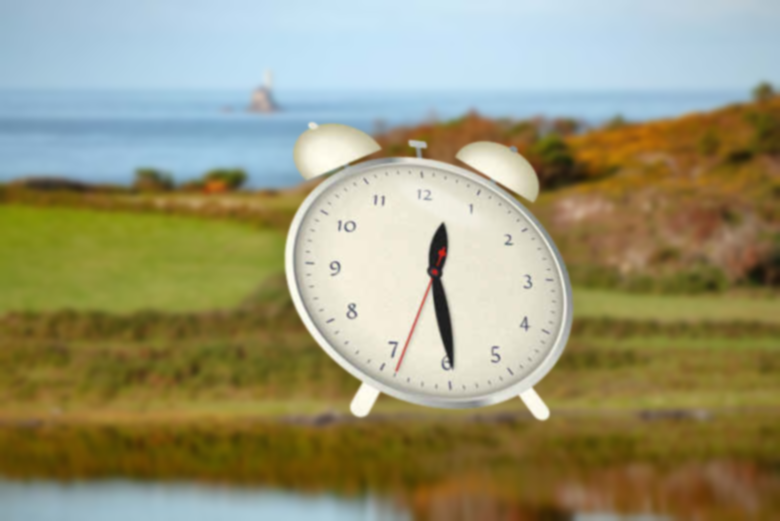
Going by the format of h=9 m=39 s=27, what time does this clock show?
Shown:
h=12 m=29 s=34
